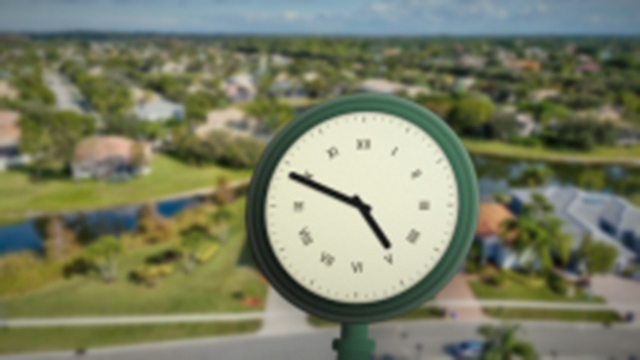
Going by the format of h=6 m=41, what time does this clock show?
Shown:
h=4 m=49
